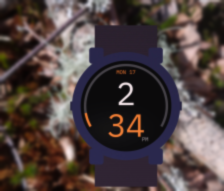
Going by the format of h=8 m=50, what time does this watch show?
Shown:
h=2 m=34
